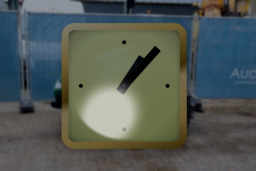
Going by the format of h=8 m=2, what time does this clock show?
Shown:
h=1 m=7
